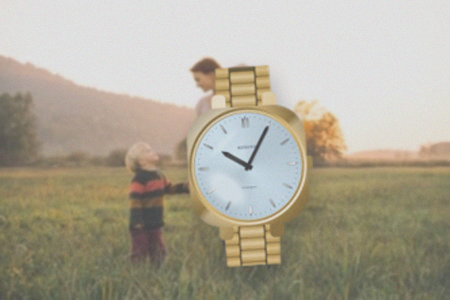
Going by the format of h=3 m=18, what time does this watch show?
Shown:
h=10 m=5
